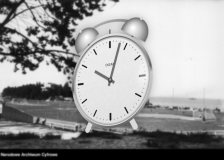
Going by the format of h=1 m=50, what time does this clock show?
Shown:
h=10 m=3
